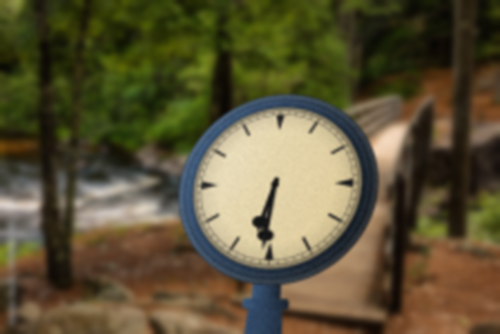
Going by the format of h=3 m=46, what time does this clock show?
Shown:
h=6 m=31
